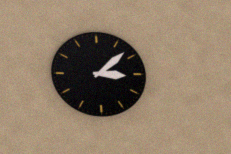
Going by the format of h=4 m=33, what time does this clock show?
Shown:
h=3 m=8
